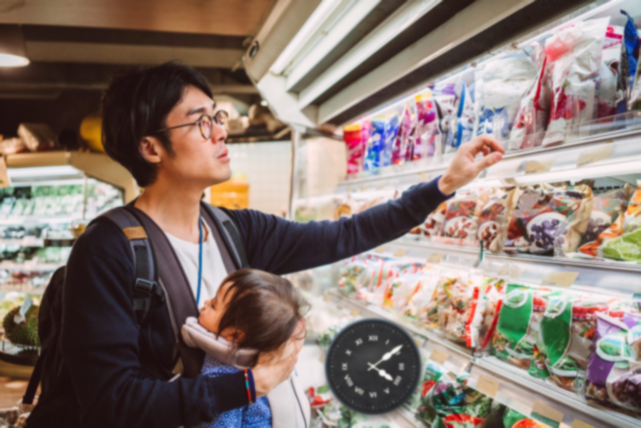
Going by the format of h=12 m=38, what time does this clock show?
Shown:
h=4 m=9
